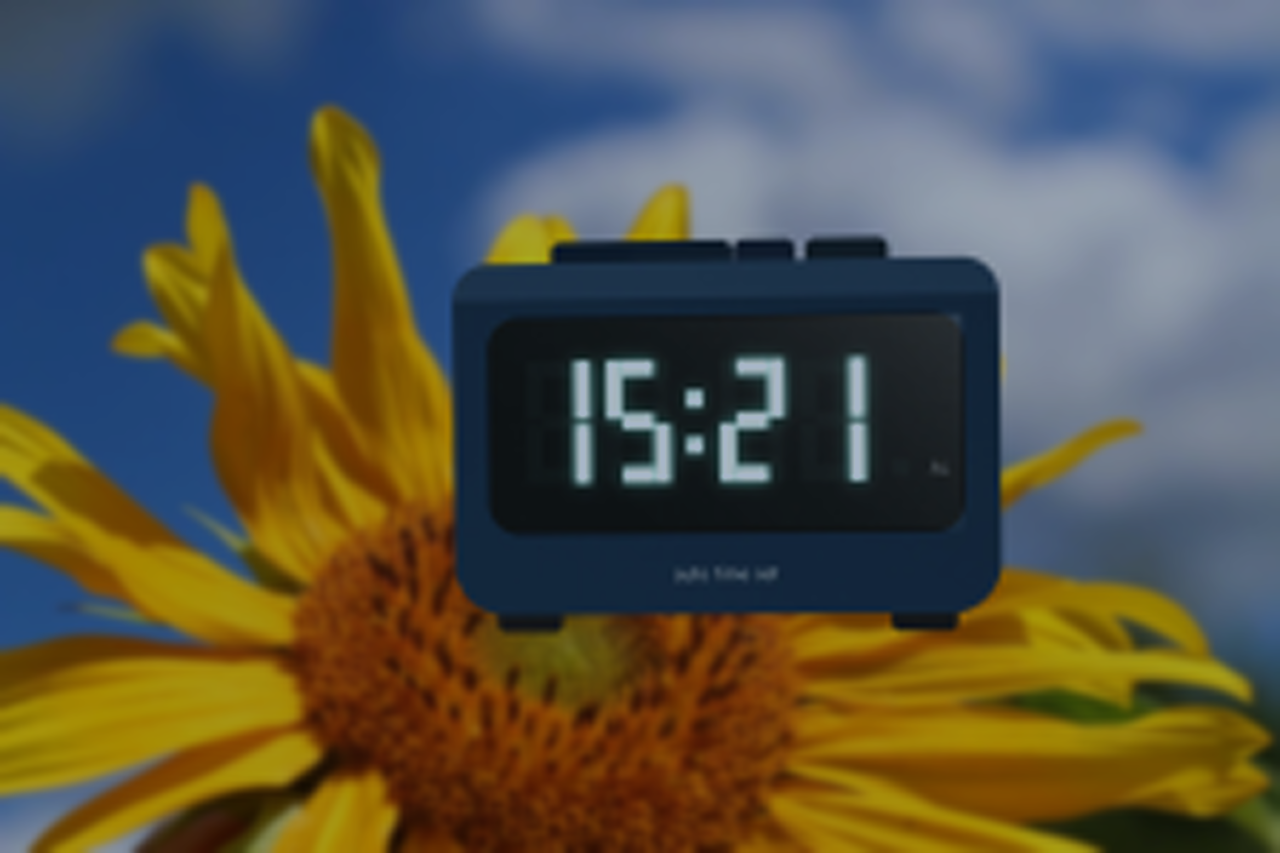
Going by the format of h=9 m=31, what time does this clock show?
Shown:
h=15 m=21
